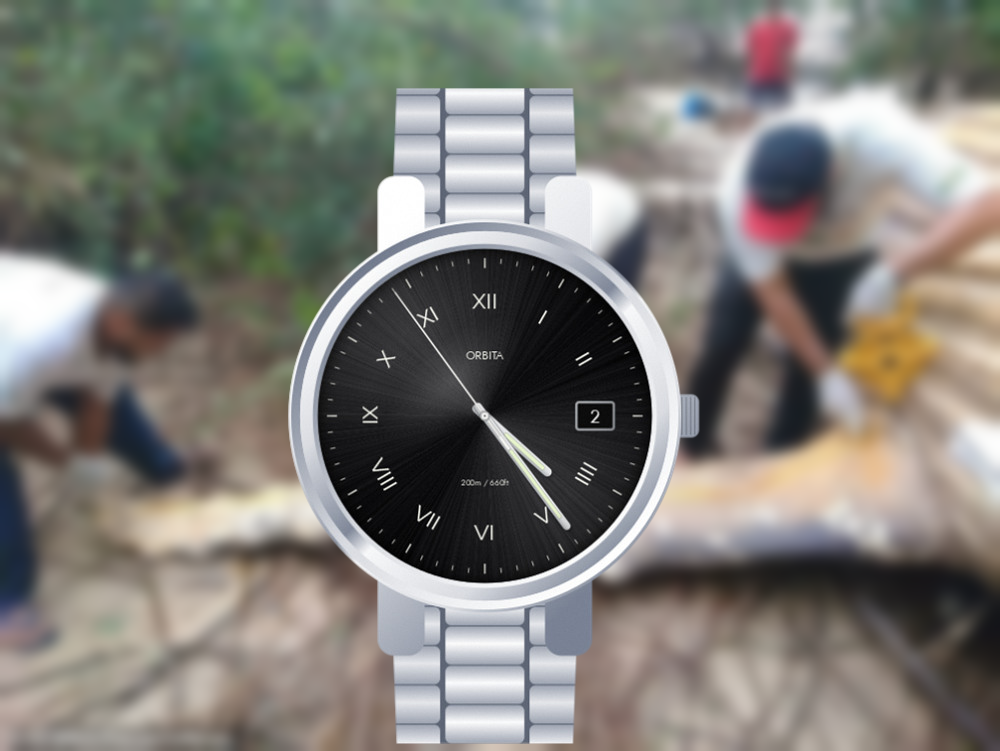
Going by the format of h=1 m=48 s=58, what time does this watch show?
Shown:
h=4 m=23 s=54
